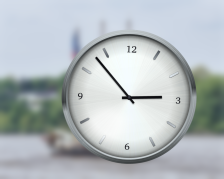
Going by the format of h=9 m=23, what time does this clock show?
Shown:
h=2 m=53
